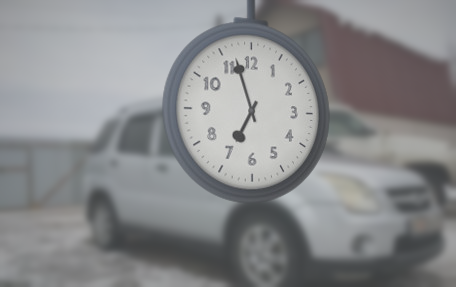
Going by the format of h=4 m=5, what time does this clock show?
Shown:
h=6 m=57
